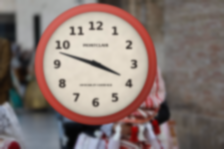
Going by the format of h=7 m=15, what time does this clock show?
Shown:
h=3 m=48
